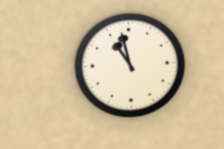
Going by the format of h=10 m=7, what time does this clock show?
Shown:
h=10 m=58
